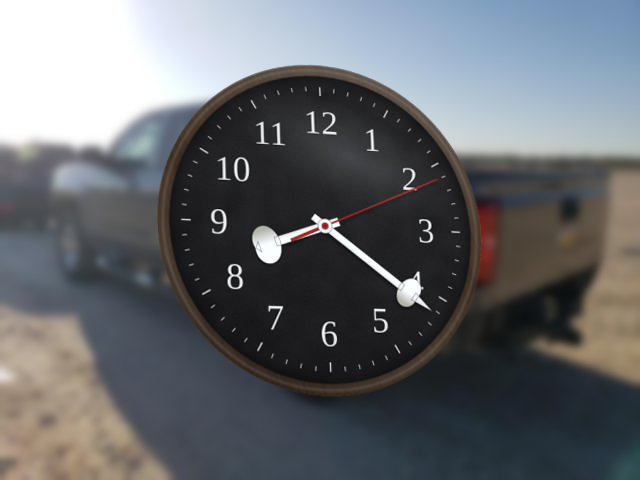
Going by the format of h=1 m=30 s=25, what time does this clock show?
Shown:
h=8 m=21 s=11
